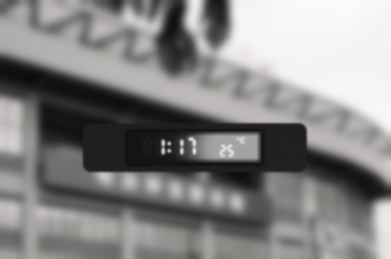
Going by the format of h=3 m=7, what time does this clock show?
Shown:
h=1 m=17
